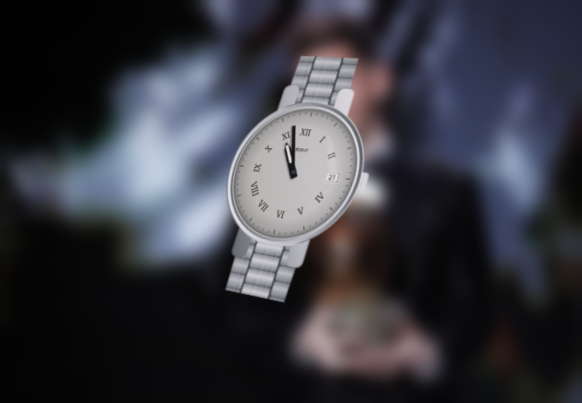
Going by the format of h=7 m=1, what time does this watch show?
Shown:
h=10 m=57
